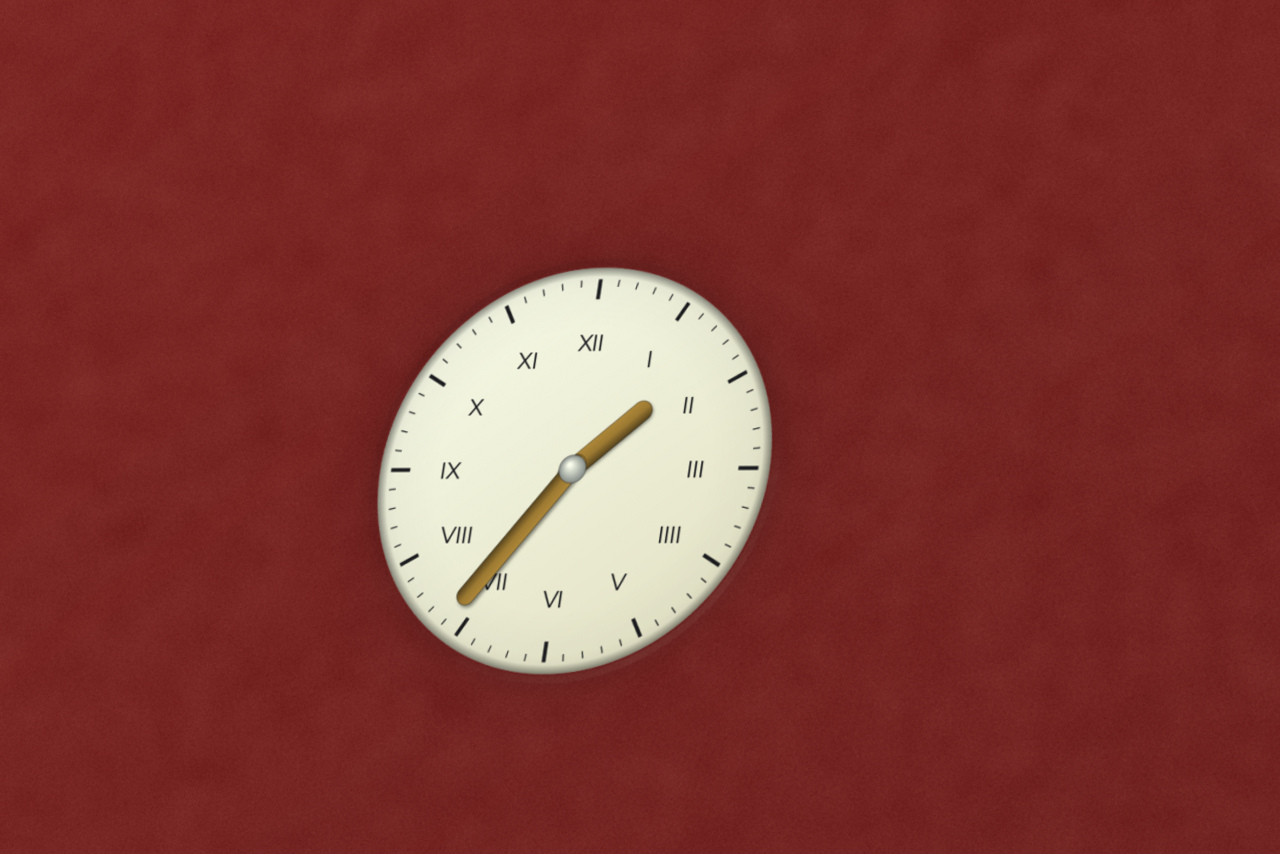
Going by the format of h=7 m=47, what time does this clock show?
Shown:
h=1 m=36
